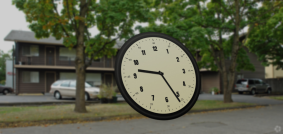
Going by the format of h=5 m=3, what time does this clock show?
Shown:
h=9 m=26
